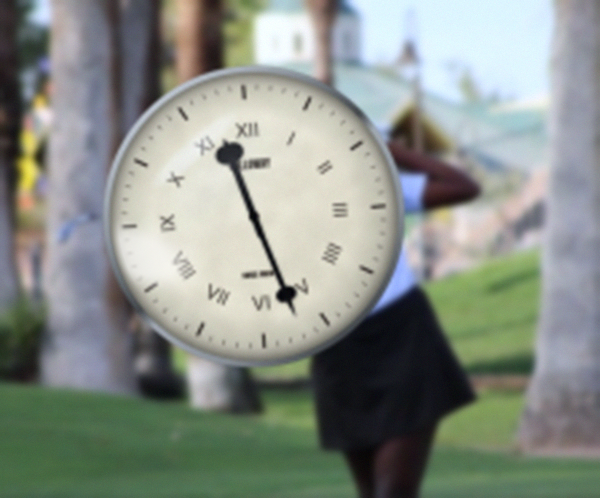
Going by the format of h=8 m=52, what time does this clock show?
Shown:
h=11 m=27
